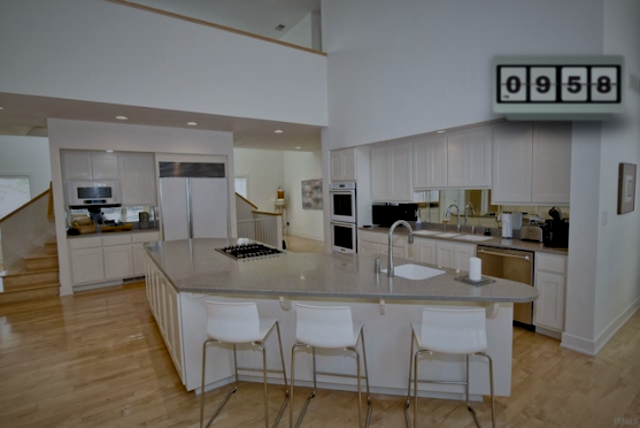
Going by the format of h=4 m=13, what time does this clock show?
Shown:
h=9 m=58
